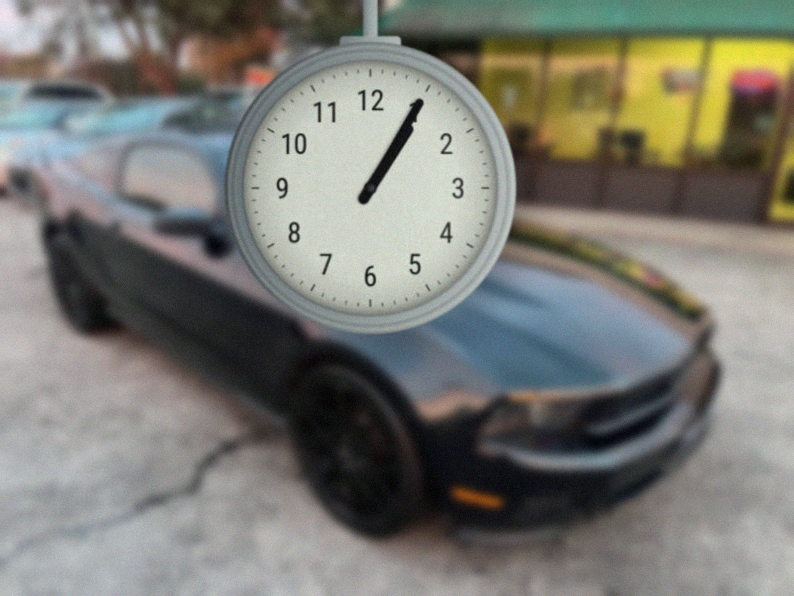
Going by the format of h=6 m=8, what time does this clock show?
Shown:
h=1 m=5
